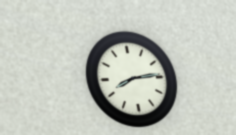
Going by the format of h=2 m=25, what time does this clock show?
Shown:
h=8 m=14
